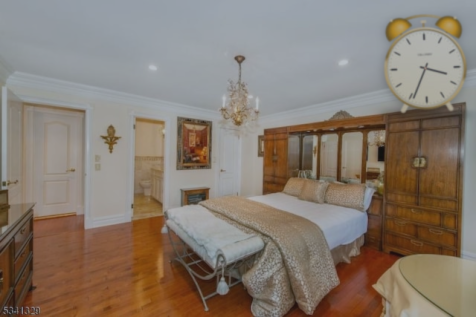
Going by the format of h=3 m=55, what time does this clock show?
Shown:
h=3 m=34
